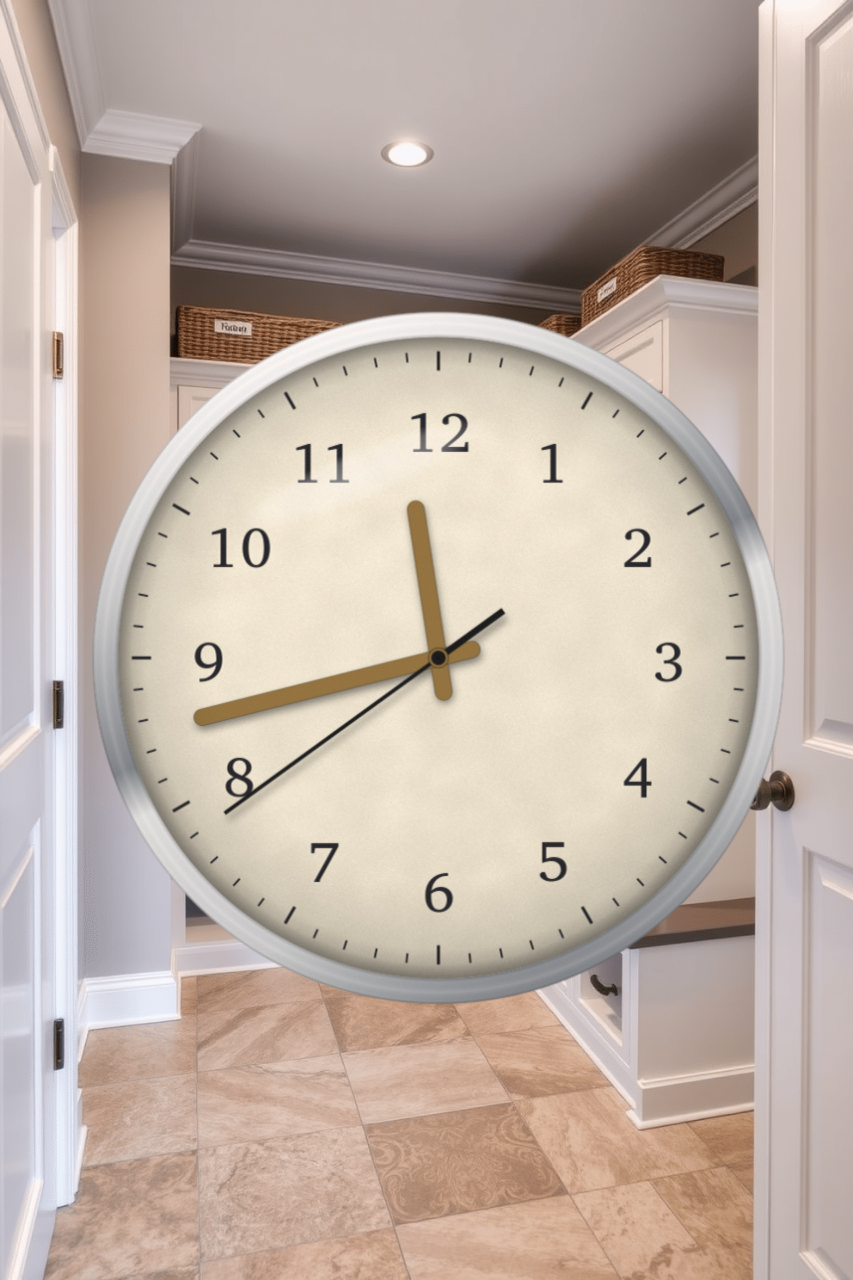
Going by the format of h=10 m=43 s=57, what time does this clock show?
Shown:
h=11 m=42 s=39
